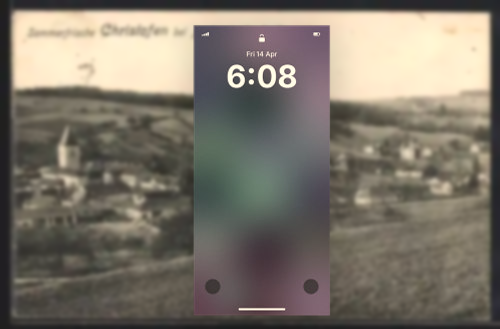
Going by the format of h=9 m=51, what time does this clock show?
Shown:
h=6 m=8
